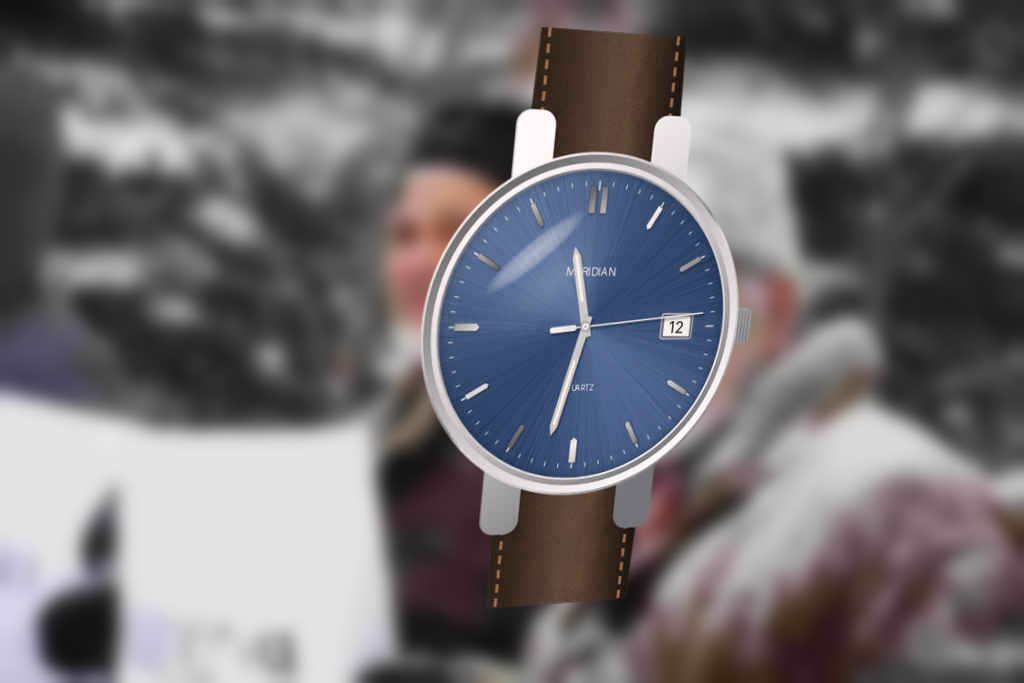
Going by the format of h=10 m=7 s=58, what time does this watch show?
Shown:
h=11 m=32 s=14
